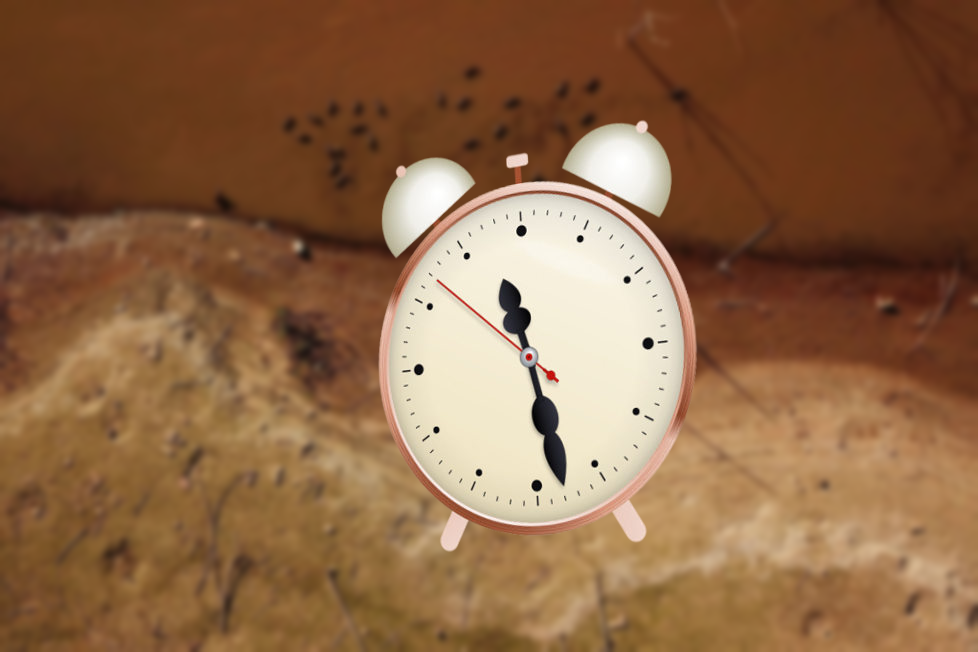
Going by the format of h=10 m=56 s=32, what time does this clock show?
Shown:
h=11 m=27 s=52
